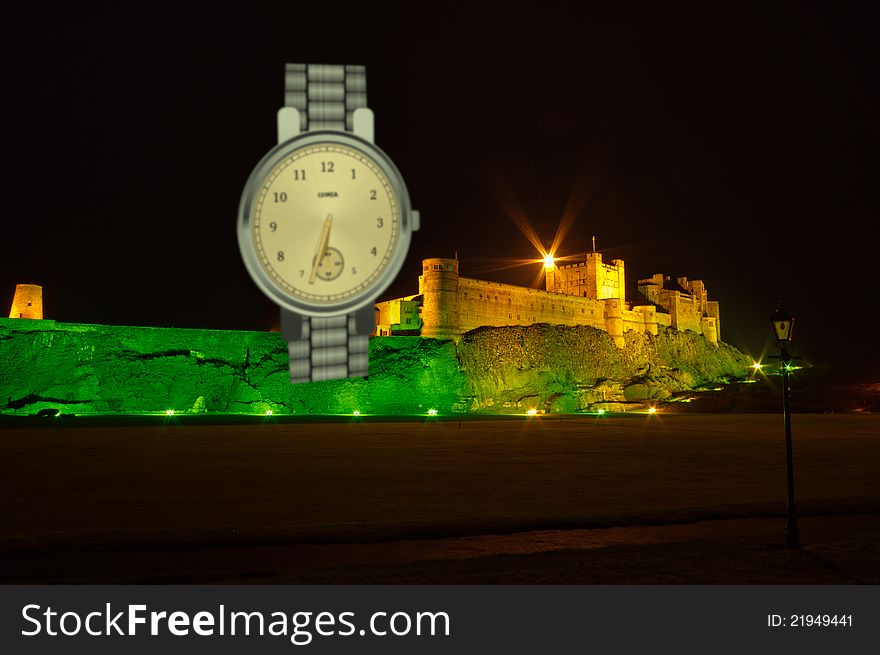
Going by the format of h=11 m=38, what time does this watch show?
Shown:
h=6 m=33
